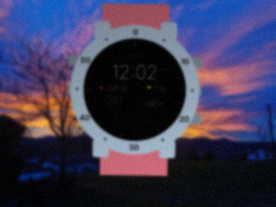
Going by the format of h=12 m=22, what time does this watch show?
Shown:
h=12 m=2
